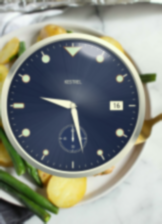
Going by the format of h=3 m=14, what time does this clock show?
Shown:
h=9 m=28
